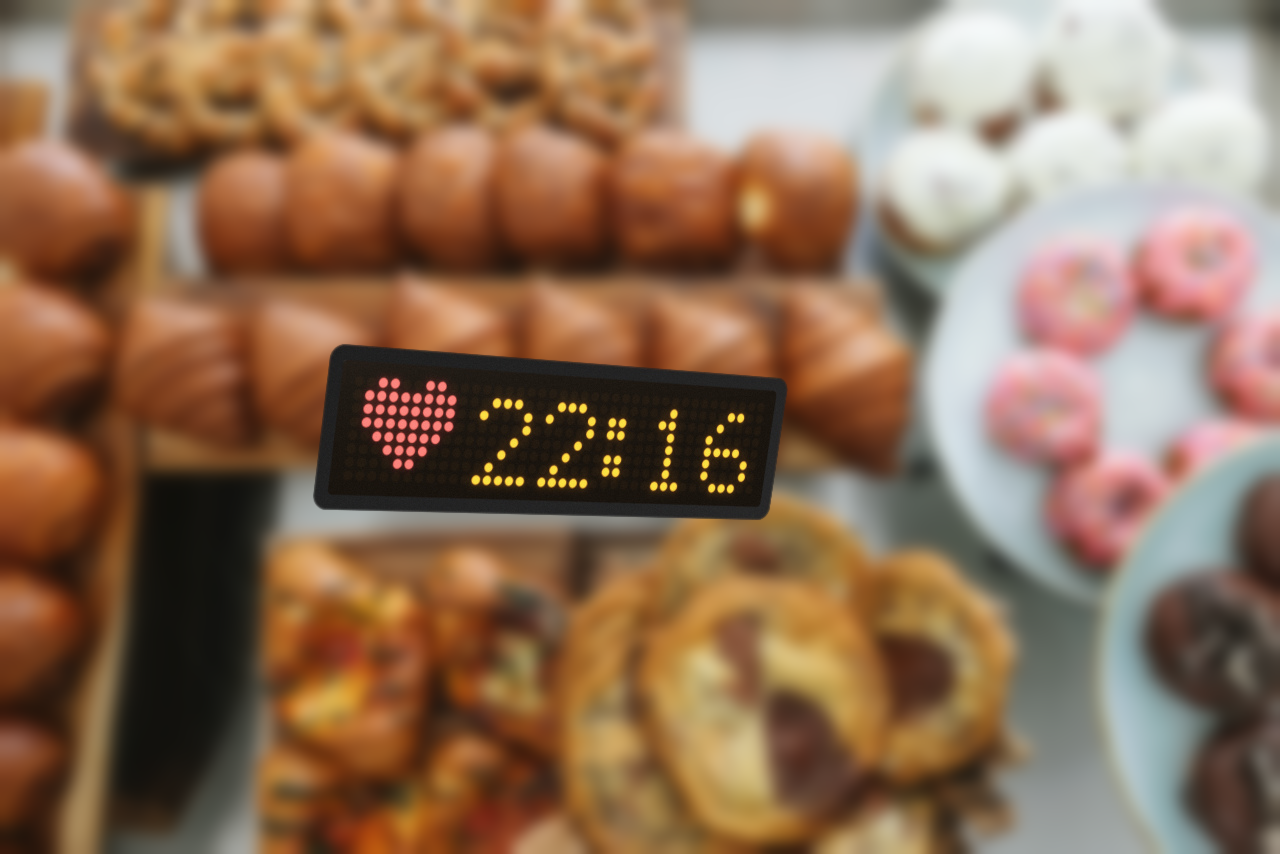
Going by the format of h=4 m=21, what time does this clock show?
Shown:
h=22 m=16
